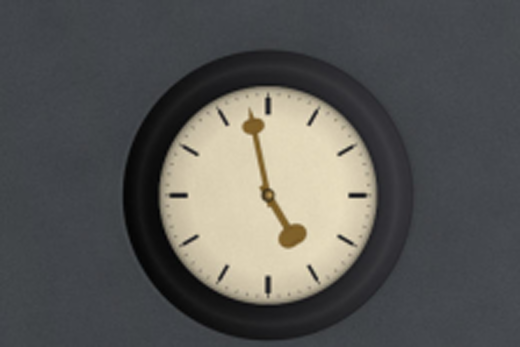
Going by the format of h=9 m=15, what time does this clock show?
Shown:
h=4 m=58
